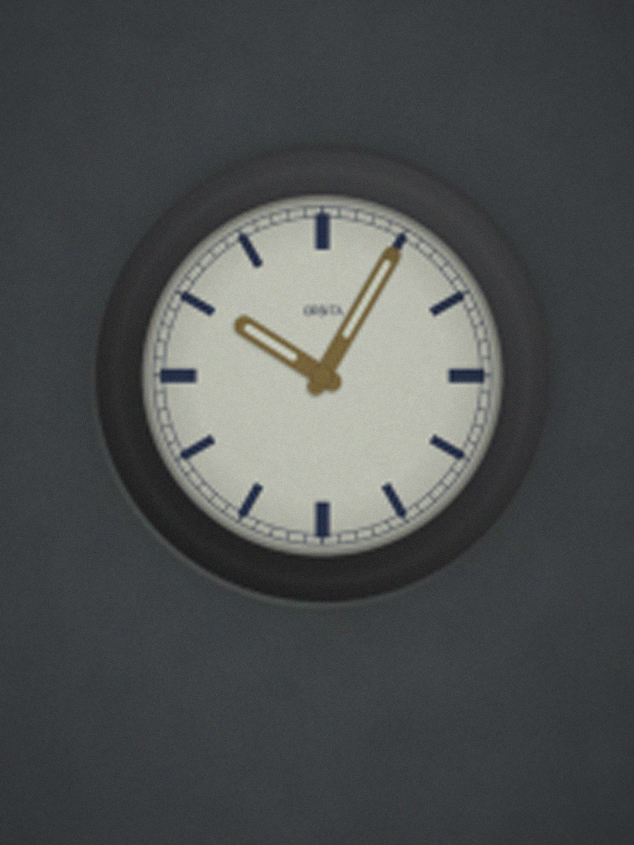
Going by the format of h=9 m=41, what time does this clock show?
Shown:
h=10 m=5
